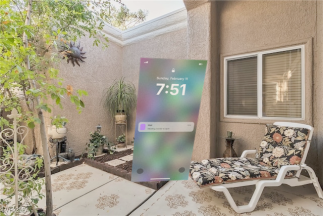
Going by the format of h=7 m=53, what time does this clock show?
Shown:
h=7 m=51
